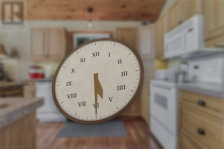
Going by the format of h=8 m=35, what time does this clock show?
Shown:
h=5 m=30
